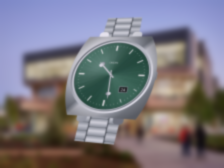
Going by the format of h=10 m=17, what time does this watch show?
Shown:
h=10 m=29
